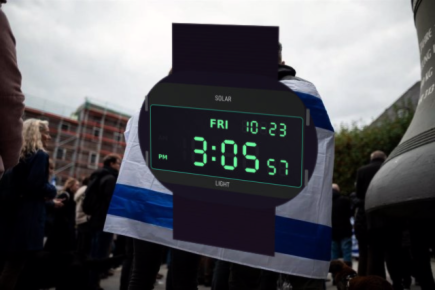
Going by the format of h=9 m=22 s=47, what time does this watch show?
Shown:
h=3 m=5 s=57
